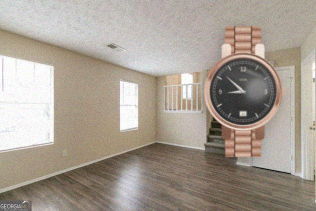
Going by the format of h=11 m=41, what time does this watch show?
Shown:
h=8 m=52
